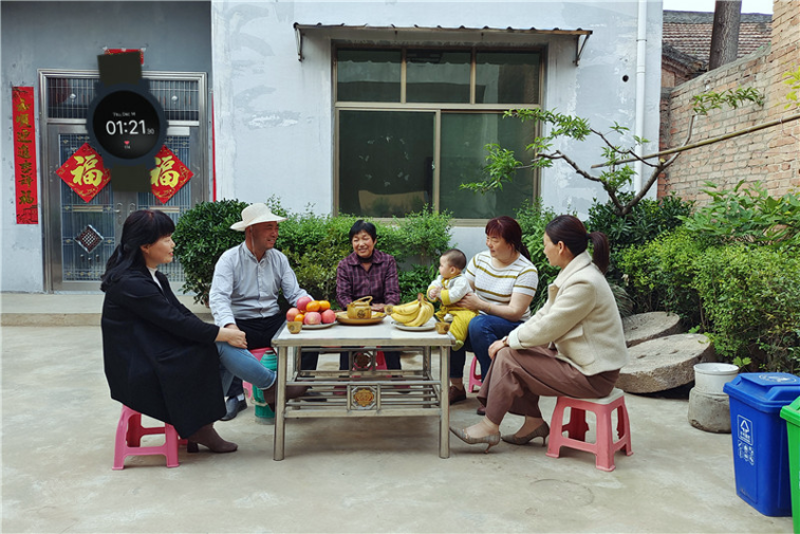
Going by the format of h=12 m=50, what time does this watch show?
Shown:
h=1 m=21
